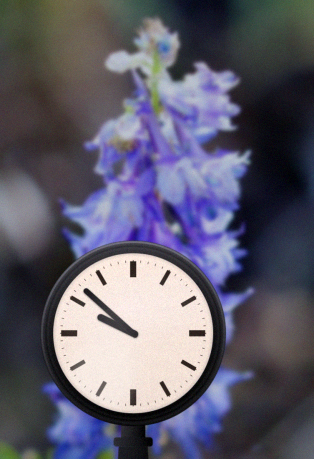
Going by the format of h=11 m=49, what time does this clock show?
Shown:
h=9 m=52
